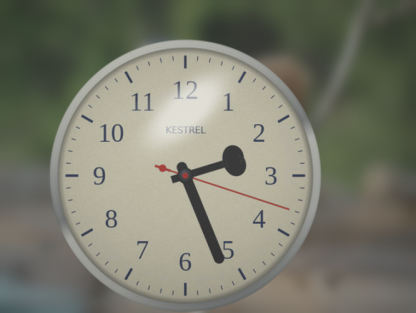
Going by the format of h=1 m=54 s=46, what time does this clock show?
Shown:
h=2 m=26 s=18
